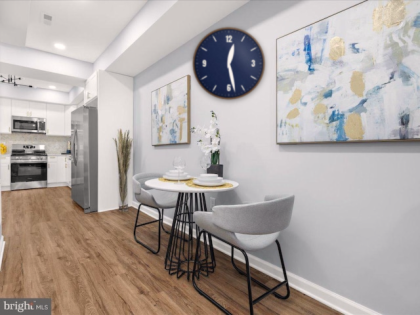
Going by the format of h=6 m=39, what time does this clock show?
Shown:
h=12 m=28
